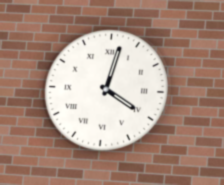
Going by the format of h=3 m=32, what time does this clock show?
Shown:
h=4 m=2
